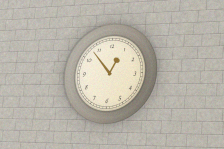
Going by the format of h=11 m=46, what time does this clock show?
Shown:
h=12 m=53
